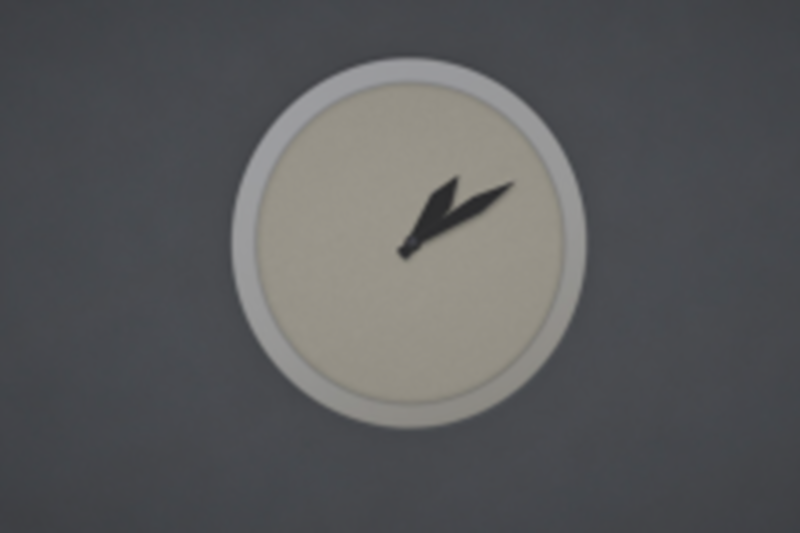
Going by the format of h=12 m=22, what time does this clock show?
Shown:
h=1 m=10
